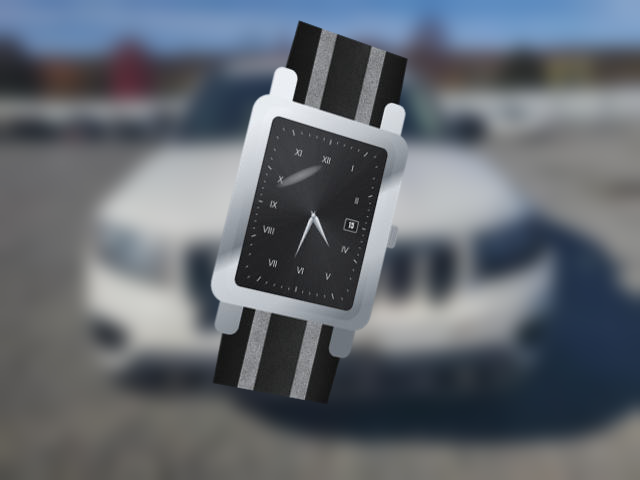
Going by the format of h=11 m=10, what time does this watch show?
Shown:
h=4 m=32
